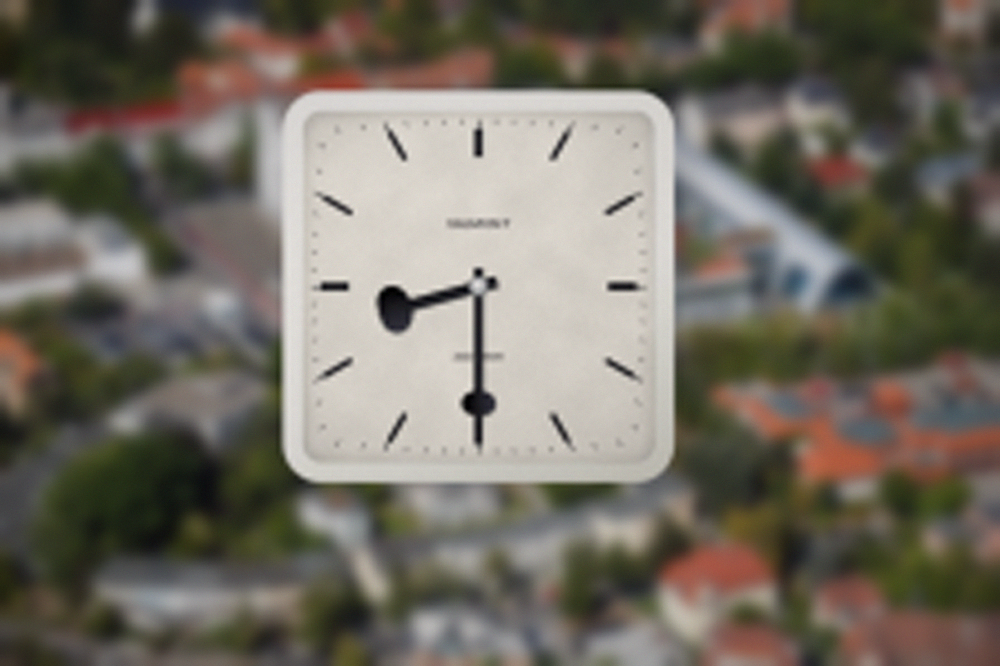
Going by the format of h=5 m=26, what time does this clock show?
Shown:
h=8 m=30
